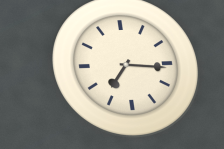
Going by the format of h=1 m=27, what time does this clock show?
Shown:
h=7 m=16
